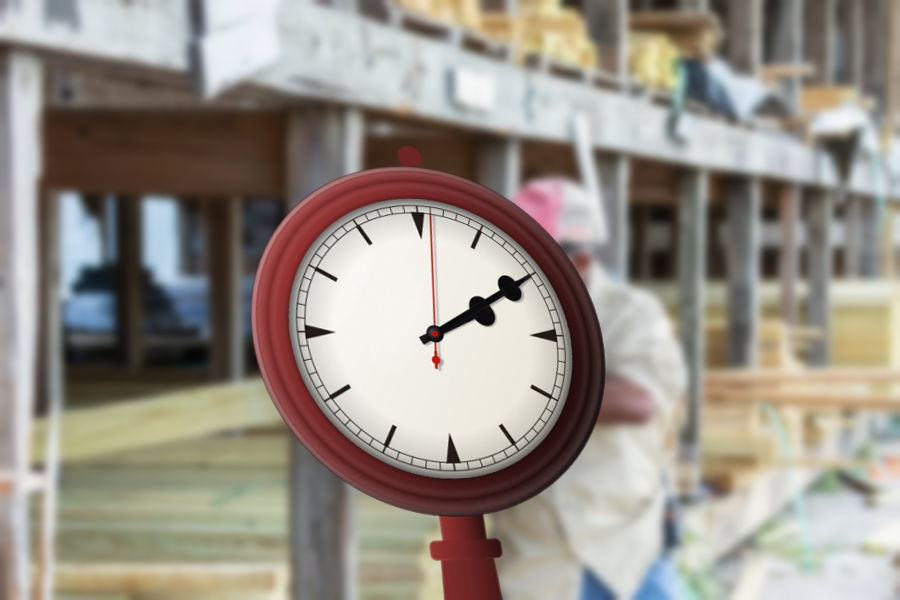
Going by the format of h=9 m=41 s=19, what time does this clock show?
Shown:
h=2 m=10 s=1
